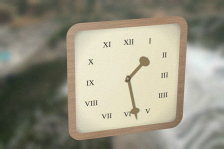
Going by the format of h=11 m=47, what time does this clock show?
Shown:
h=1 m=28
